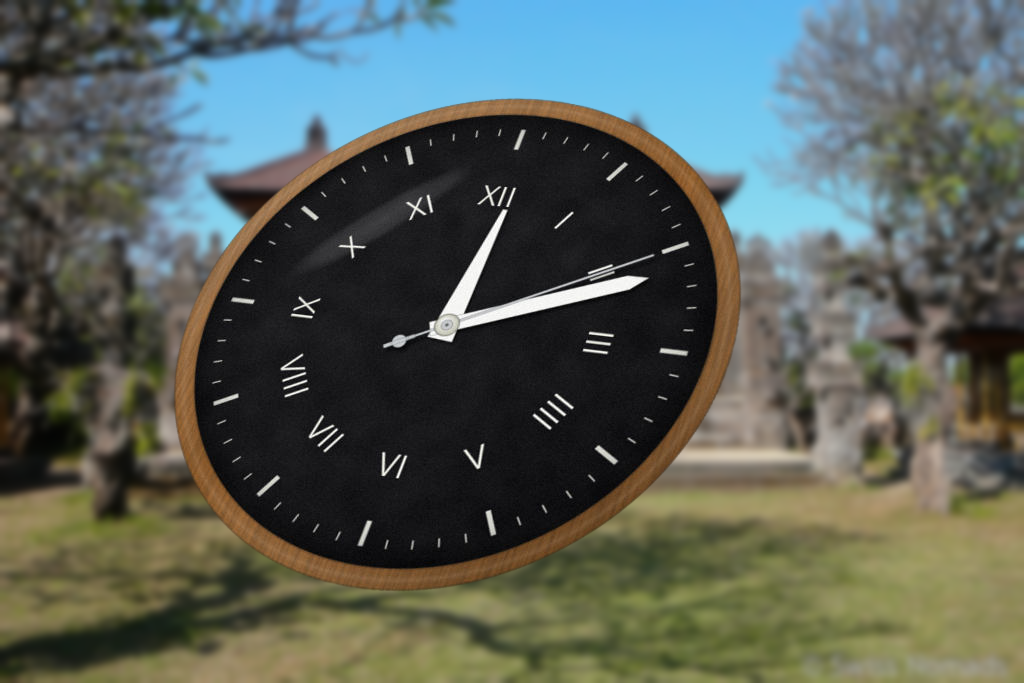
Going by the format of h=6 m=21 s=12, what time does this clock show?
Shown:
h=12 m=11 s=10
